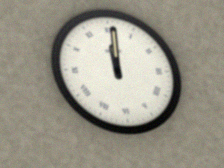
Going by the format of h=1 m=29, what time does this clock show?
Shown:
h=12 m=1
